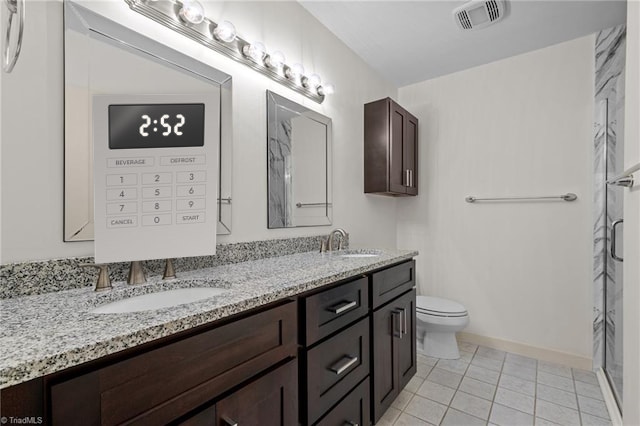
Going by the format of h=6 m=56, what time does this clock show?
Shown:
h=2 m=52
